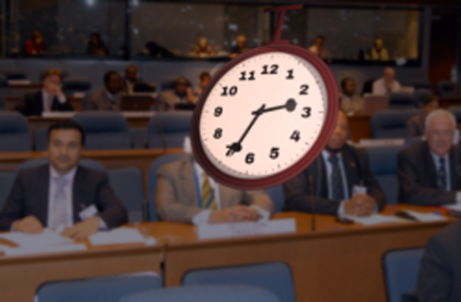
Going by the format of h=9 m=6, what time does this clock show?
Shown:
h=2 m=34
